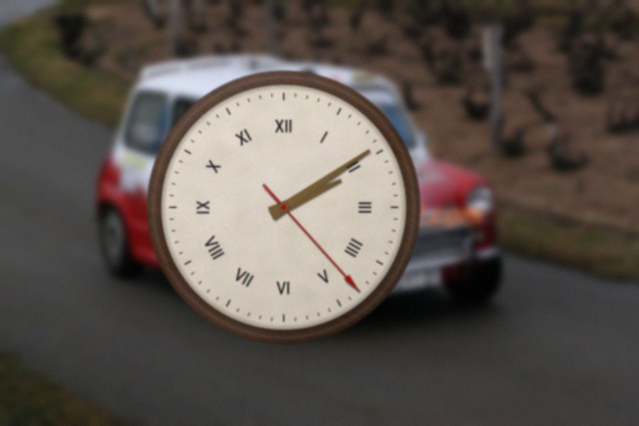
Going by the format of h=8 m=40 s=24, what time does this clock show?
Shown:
h=2 m=9 s=23
